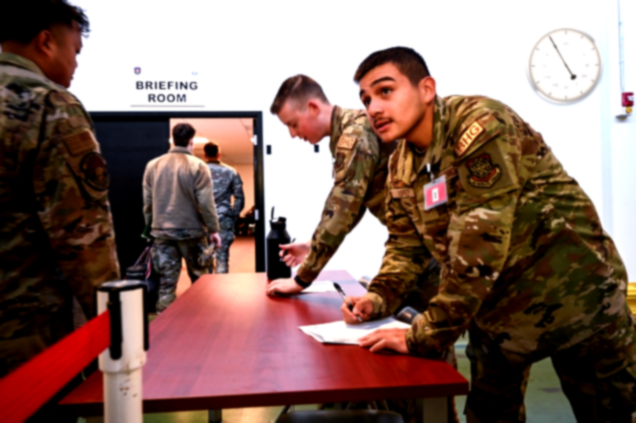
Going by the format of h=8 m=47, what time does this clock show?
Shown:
h=4 m=55
